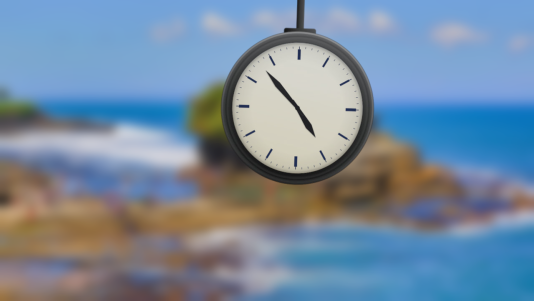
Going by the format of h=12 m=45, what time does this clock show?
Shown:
h=4 m=53
